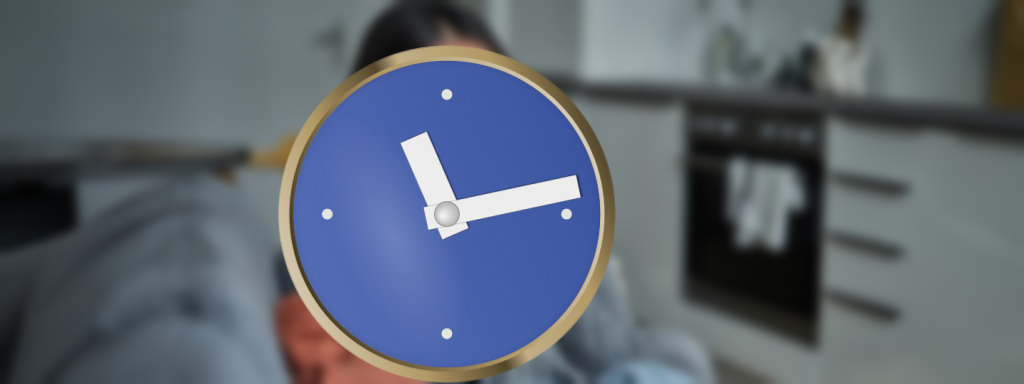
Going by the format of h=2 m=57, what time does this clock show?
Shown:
h=11 m=13
